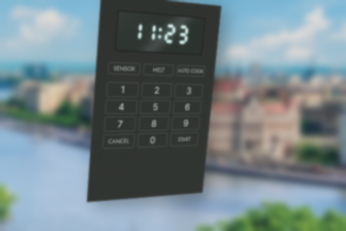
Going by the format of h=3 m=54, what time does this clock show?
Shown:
h=11 m=23
